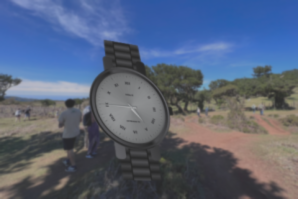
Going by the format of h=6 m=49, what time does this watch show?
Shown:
h=4 m=45
